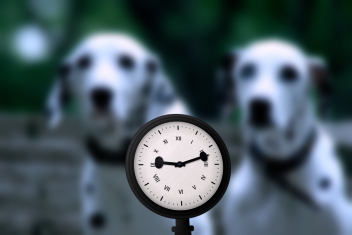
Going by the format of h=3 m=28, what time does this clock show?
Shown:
h=9 m=12
